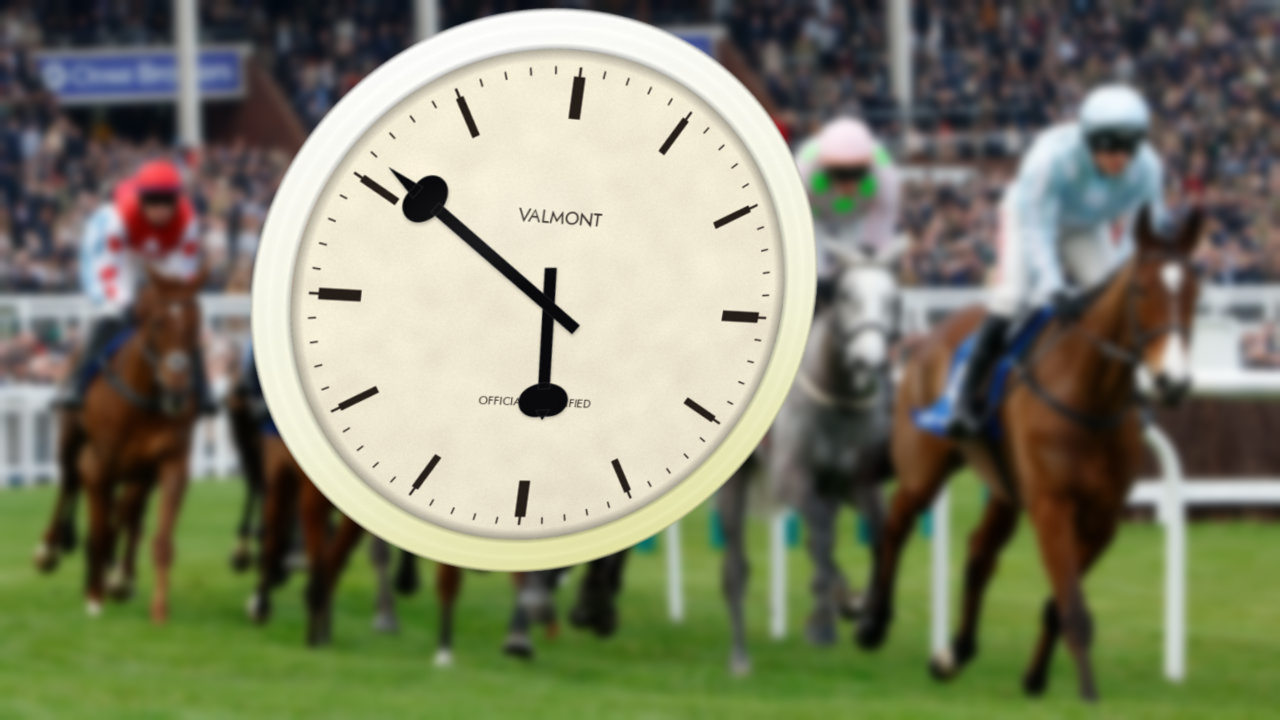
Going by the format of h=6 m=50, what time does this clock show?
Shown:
h=5 m=51
